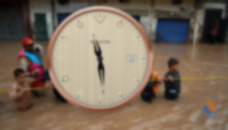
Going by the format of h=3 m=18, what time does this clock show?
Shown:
h=11 m=29
